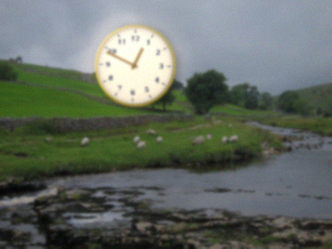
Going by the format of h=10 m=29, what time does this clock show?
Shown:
h=12 m=49
